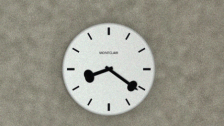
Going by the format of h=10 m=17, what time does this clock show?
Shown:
h=8 m=21
